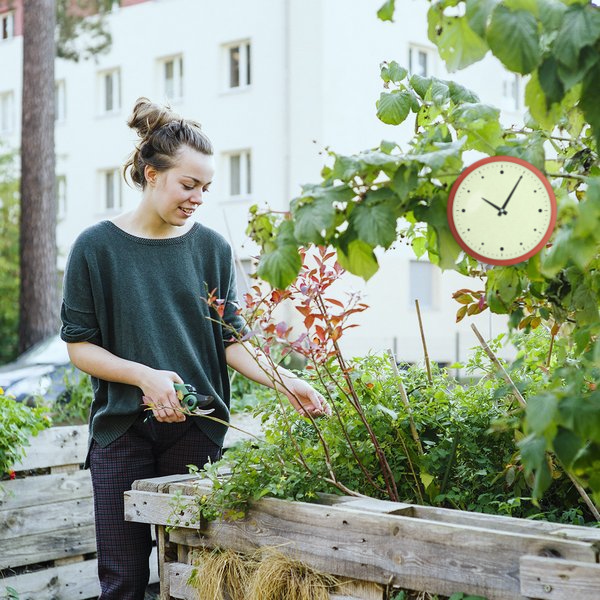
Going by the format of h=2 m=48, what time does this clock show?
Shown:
h=10 m=5
